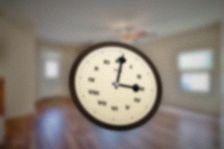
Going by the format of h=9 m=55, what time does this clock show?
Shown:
h=3 m=1
